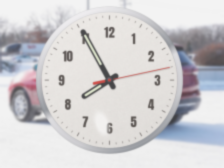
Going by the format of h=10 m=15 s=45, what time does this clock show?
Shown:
h=7 m=55 s=13
